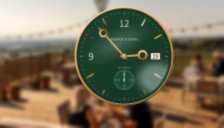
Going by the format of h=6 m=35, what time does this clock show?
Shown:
h=2 m=53
